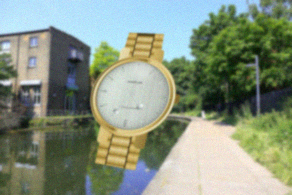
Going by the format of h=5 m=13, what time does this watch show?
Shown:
h=4 m=35
